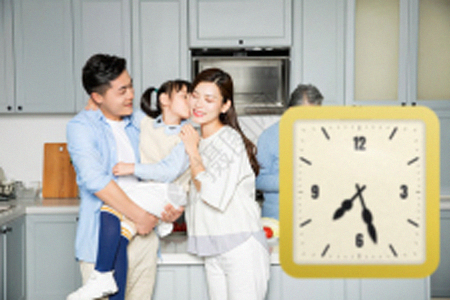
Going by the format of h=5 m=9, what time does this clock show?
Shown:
h=7 m=27
